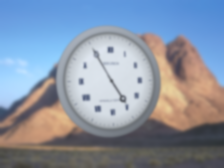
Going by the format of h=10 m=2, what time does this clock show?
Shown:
h=4 m=55
